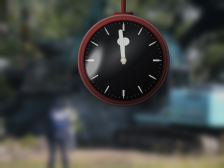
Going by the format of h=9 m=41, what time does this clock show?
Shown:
h=11 m=59
